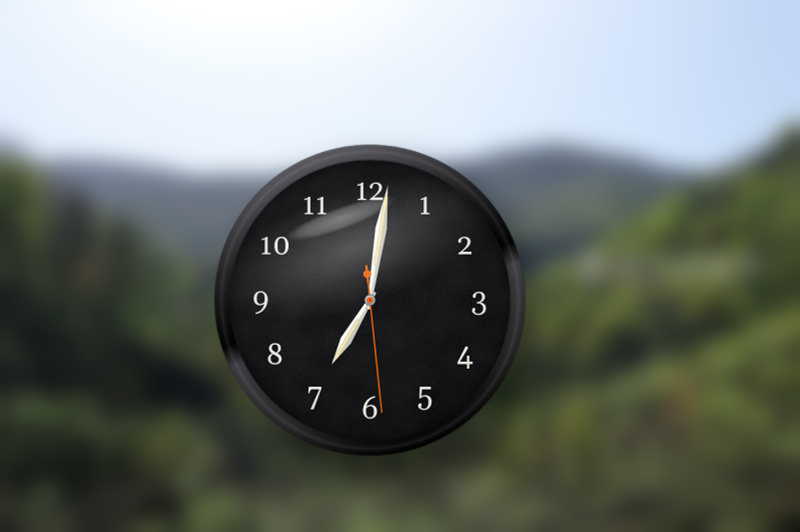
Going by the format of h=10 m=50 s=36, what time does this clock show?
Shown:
h=7 m=1 s=29
